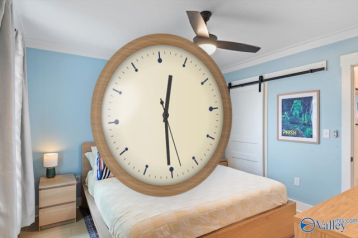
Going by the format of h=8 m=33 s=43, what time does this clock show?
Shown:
h=12 m=30 s=28
